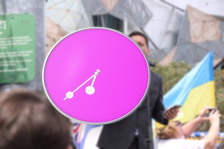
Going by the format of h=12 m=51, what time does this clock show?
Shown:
h=6 m=38
